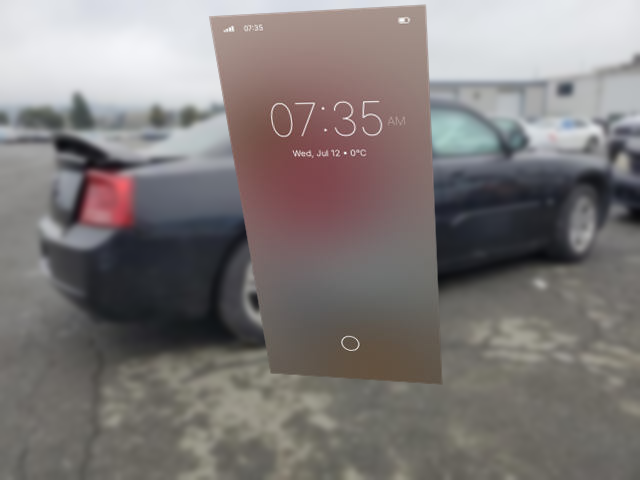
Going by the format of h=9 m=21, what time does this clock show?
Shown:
h=7 m=35
